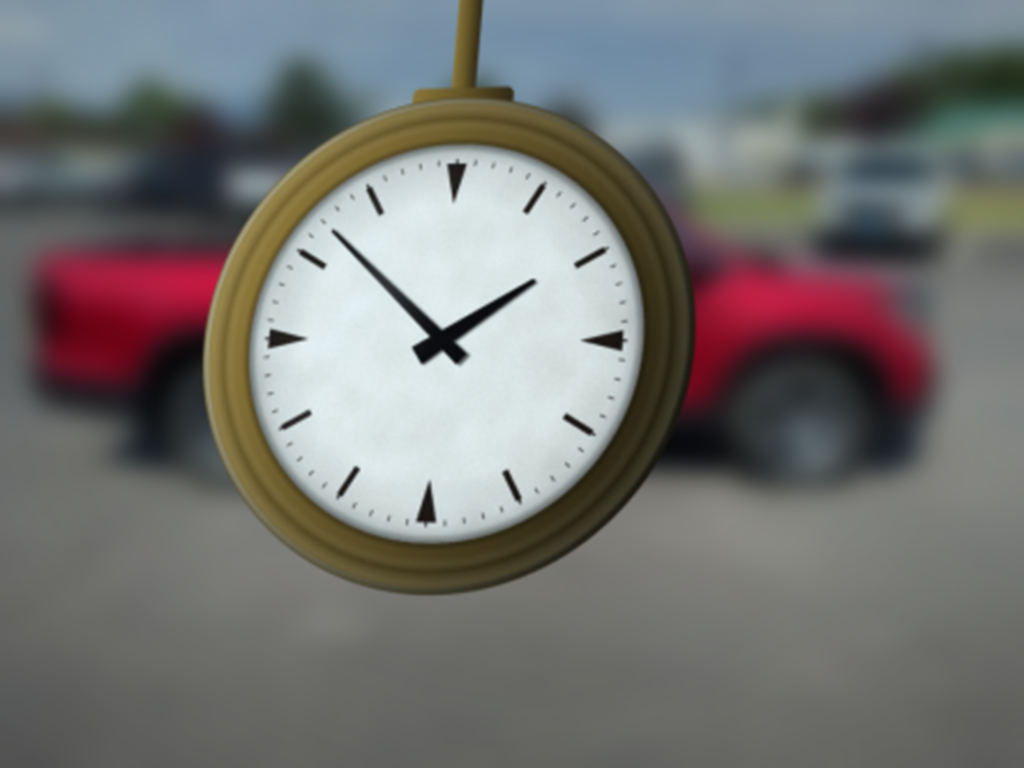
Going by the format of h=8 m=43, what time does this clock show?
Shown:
h=1 m=52
